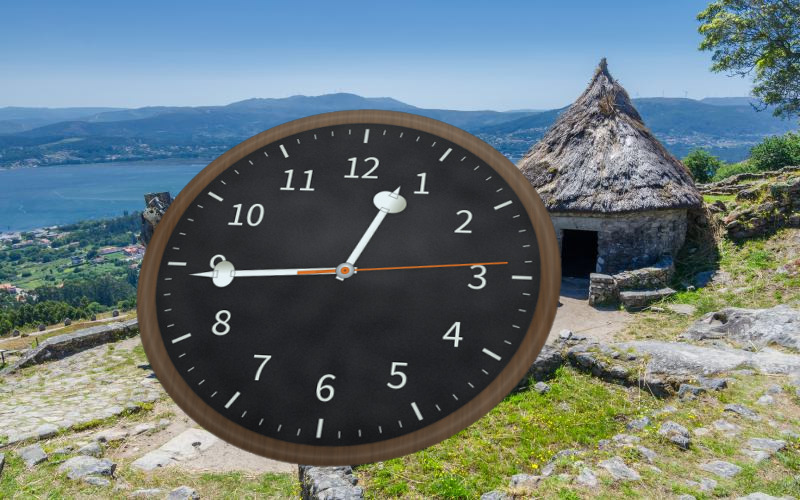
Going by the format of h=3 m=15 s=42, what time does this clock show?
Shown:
h=12 m=44 s=14
